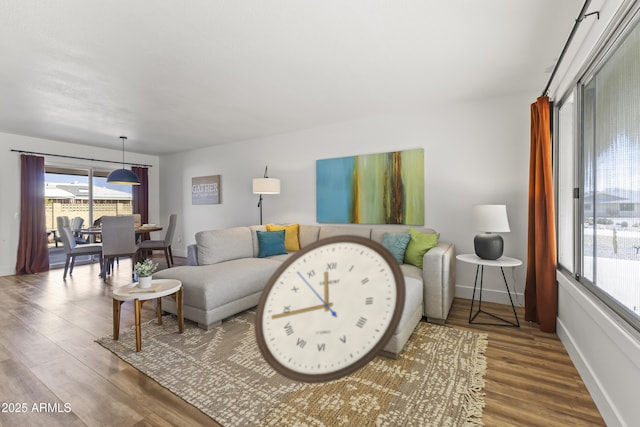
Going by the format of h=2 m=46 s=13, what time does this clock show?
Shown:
h=11 m=43 s=53
